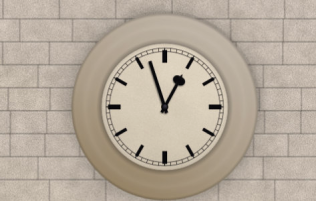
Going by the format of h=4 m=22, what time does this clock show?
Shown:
h=12 m=57
